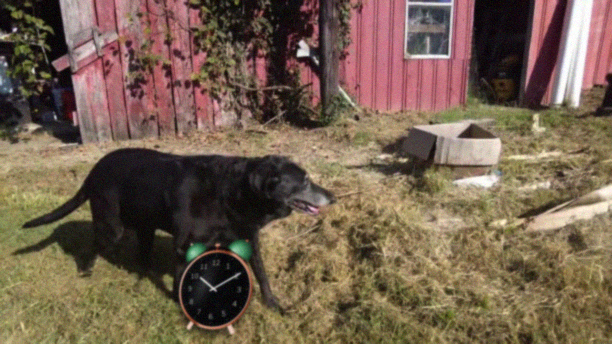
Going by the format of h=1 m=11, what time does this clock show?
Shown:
h=10 m=10
